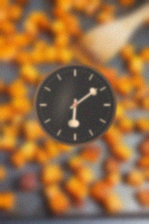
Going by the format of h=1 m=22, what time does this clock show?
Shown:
h=6 m=9
